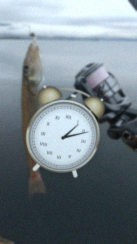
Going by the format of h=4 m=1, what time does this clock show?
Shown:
h=1 m=11
